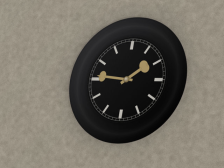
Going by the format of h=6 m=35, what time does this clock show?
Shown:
h=1 m=46
